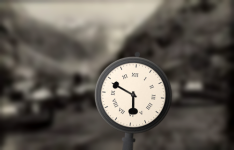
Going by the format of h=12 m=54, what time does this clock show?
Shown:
h=5 m=49
